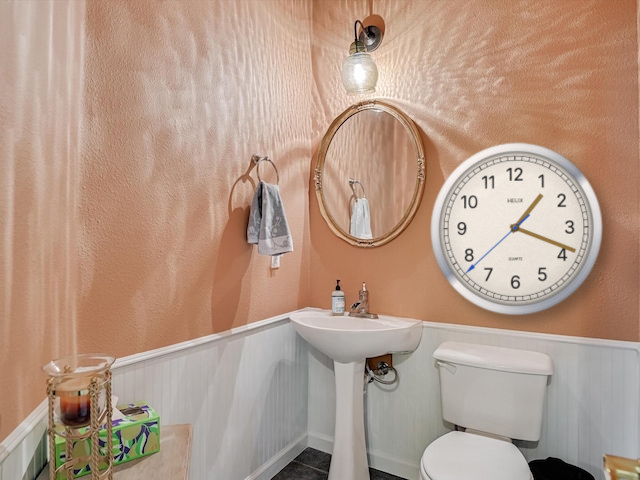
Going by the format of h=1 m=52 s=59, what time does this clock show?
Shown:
h=1 m=18 s=38
